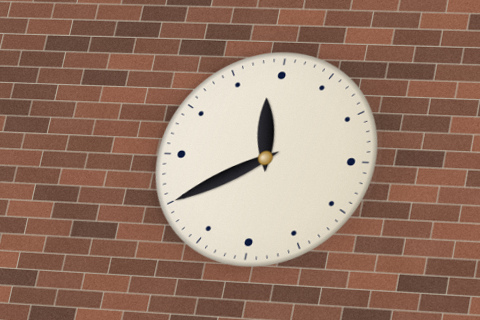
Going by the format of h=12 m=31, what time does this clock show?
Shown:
h=11 m=40
